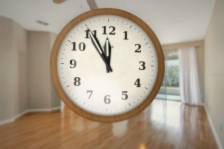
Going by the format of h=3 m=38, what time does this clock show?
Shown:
h=11 m=55
